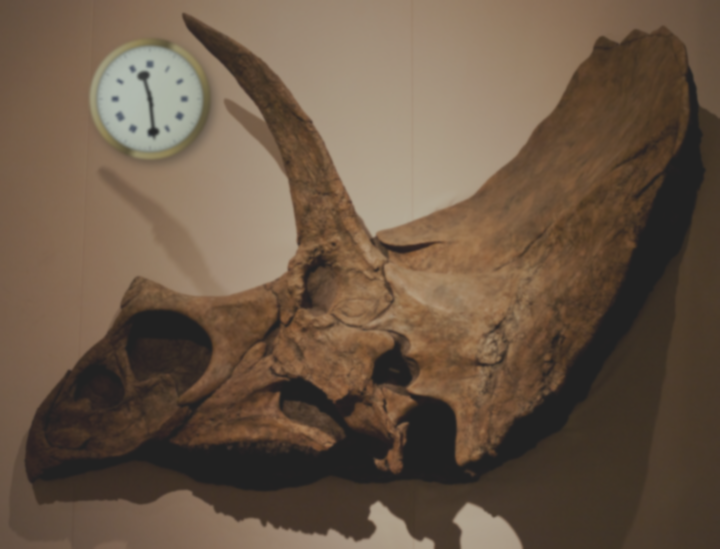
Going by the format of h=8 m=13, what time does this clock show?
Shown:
h=11 m=29
